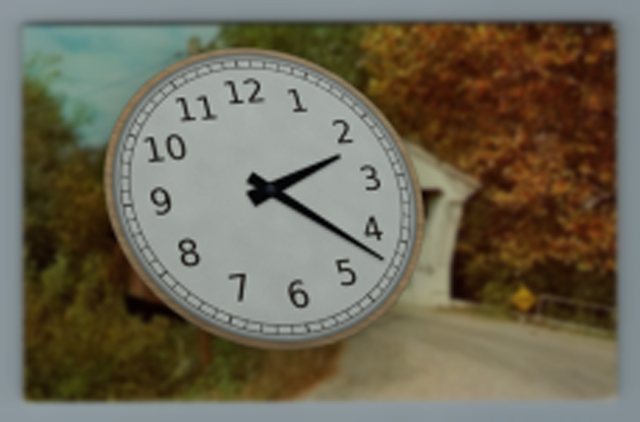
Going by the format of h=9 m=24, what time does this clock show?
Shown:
h=2 m=22
